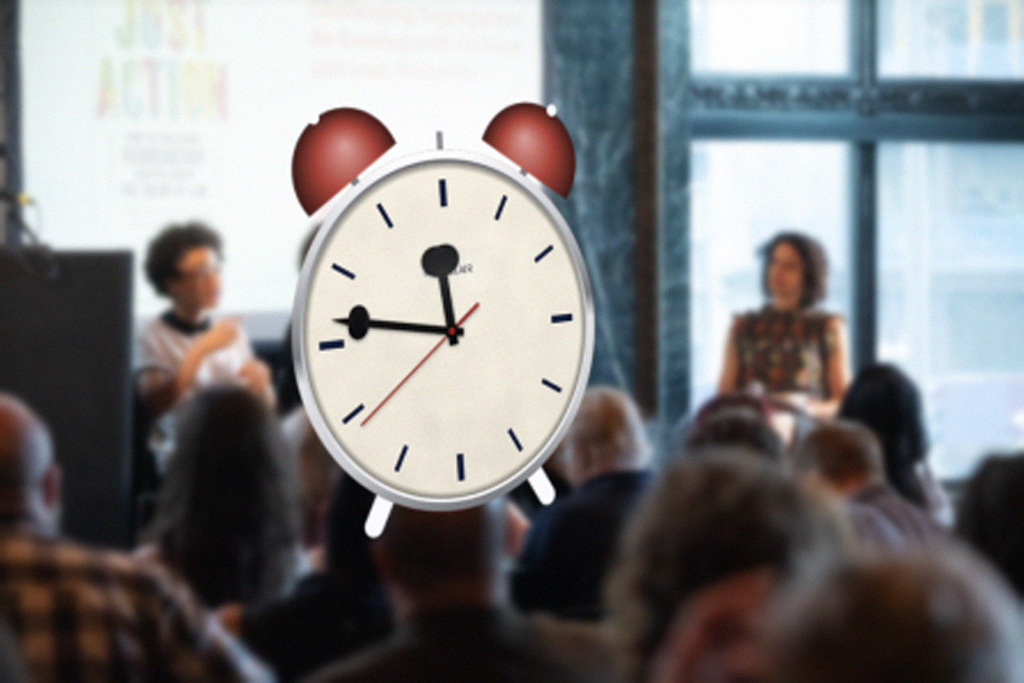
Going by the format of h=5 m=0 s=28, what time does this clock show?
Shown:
h=11 m=46 s=39
